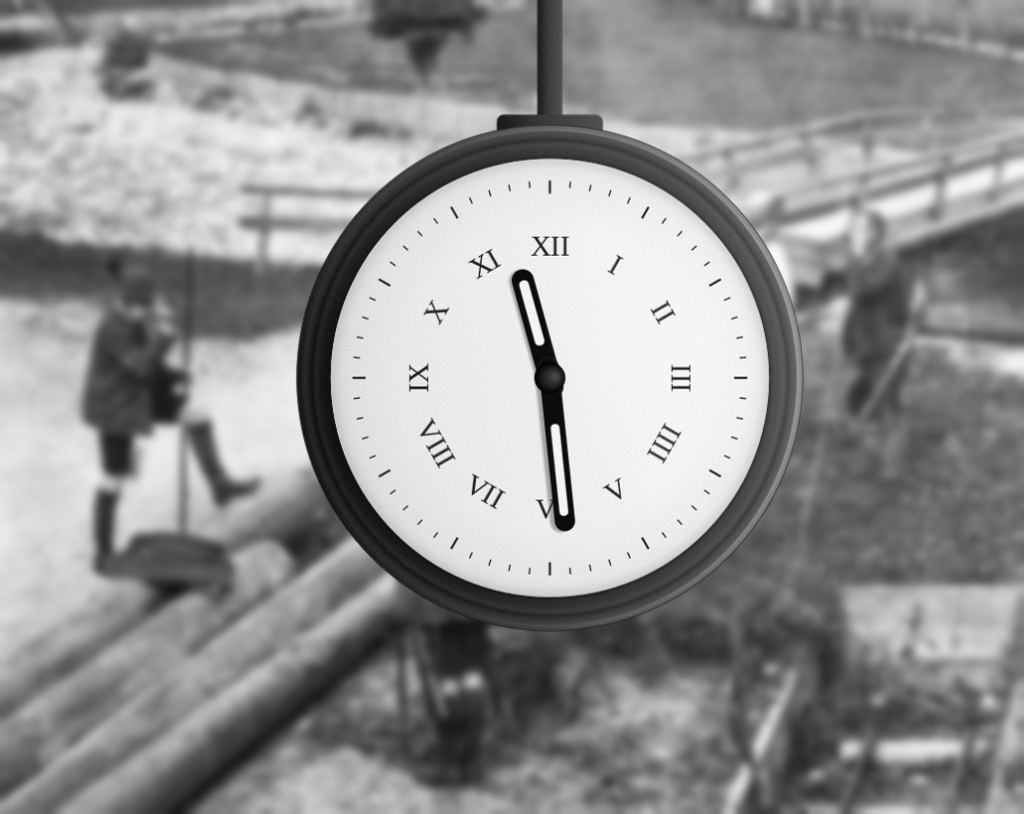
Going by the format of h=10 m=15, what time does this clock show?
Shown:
h=11 m=29
